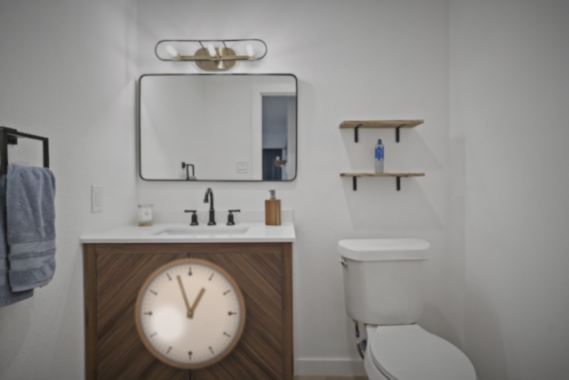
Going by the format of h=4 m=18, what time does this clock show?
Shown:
h=12 m=57
